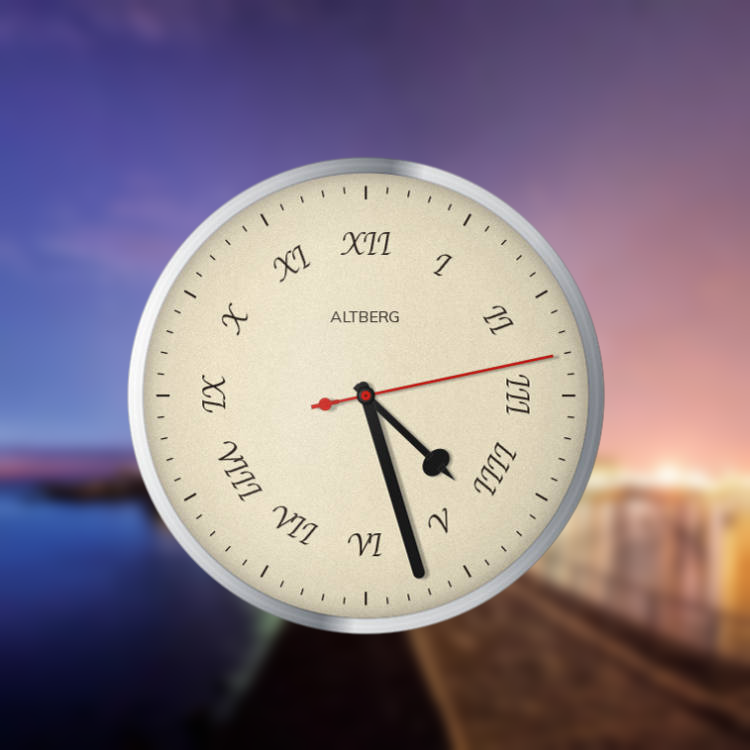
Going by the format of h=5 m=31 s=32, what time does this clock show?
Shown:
h=4 m=27 s=13
